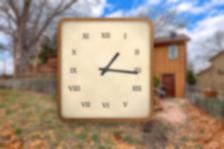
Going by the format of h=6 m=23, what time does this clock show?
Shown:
h=1 m=16
